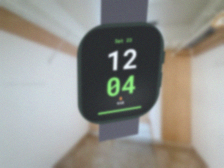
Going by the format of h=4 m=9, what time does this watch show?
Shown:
h=12 m=4
